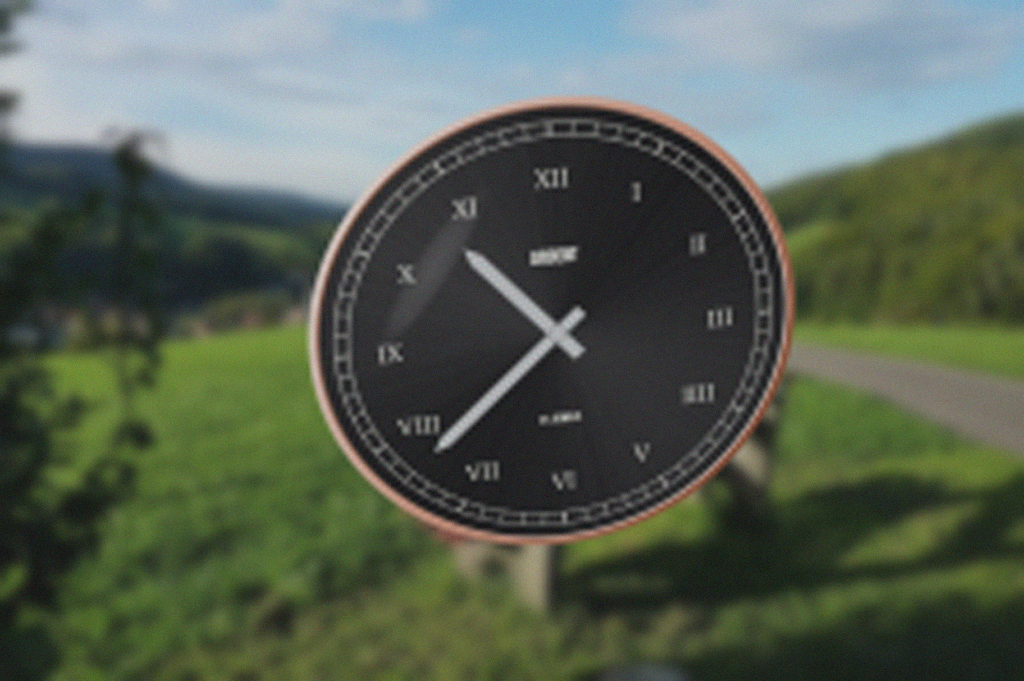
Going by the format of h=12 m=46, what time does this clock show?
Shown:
h=10 m=38
